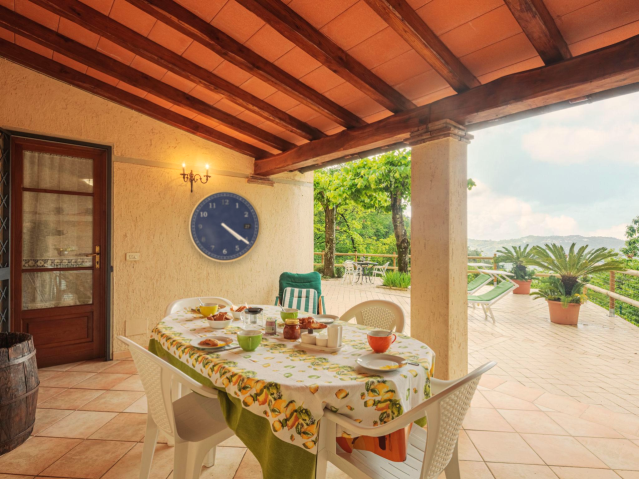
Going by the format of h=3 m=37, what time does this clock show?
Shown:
h=4 m=21
